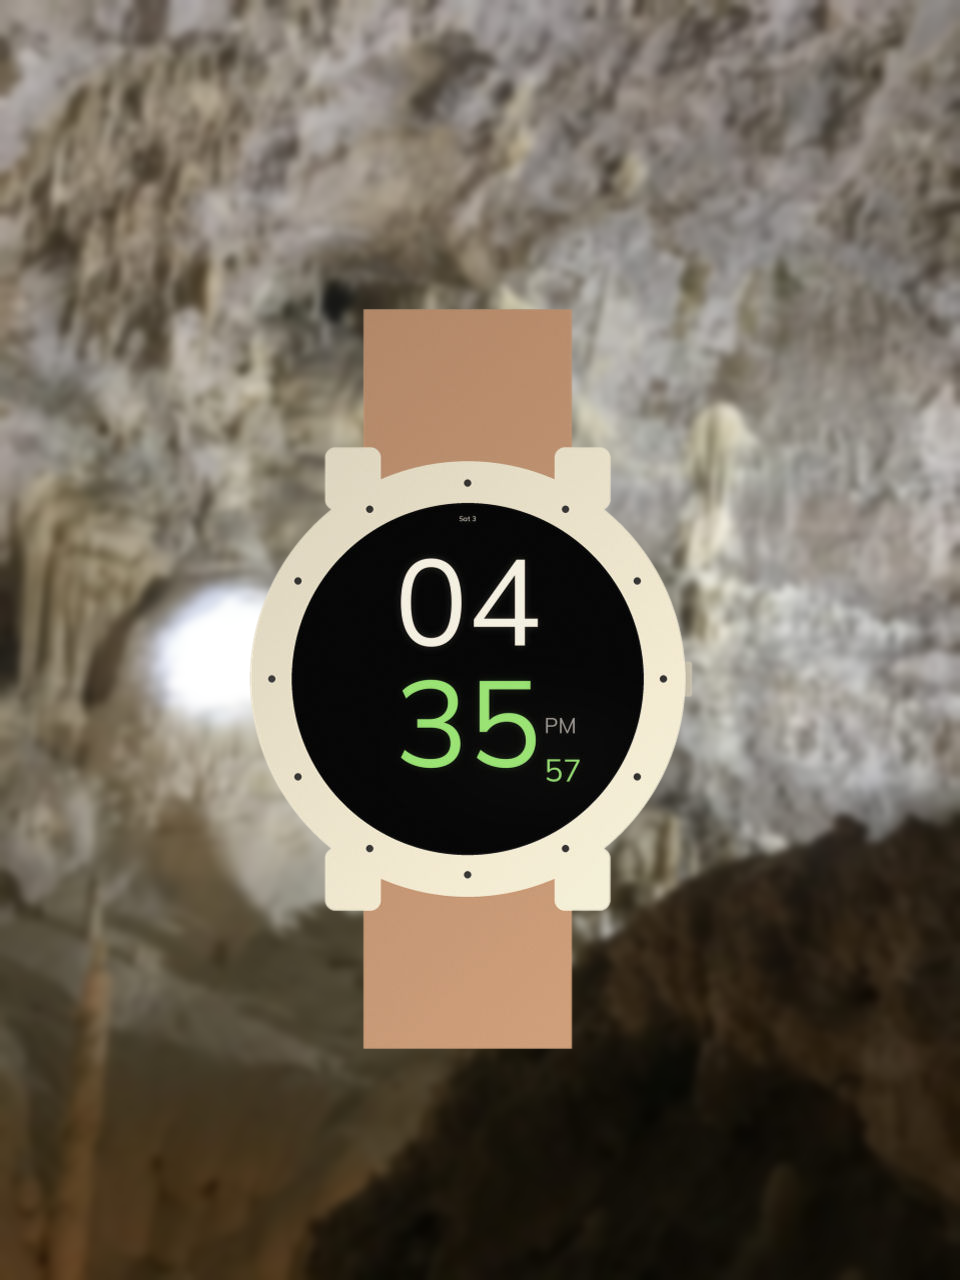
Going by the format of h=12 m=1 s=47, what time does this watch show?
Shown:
h=4 m=35 s=57
